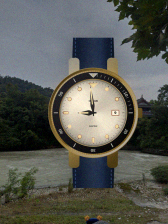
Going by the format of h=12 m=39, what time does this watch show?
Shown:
h=8 m=59
